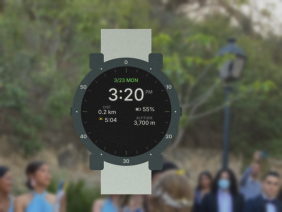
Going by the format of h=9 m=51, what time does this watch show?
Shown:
h=3 m=20
